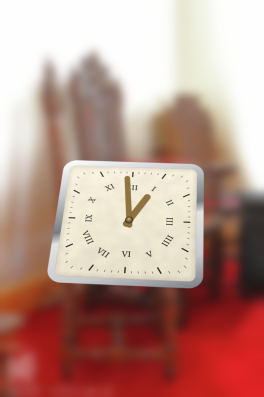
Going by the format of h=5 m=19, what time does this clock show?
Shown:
h=12 m=59
